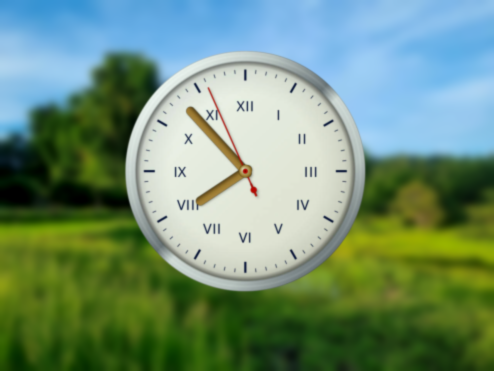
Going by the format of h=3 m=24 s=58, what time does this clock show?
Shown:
h=7 m=52 s=56
